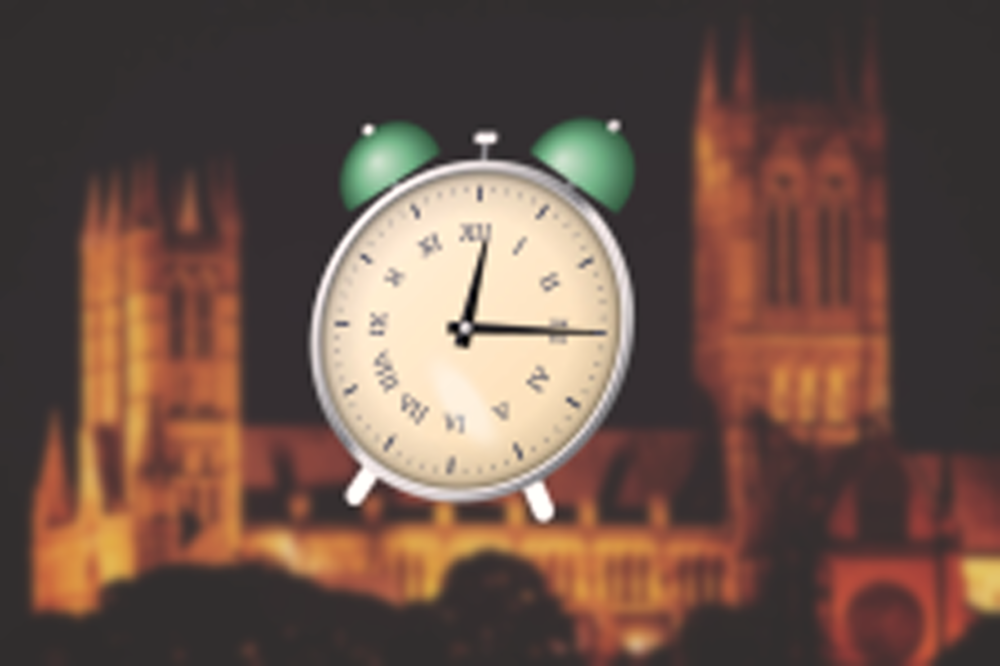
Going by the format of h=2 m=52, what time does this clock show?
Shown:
h=12 m=15
